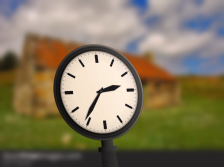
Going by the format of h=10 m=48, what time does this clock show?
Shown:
h=2 m=36
